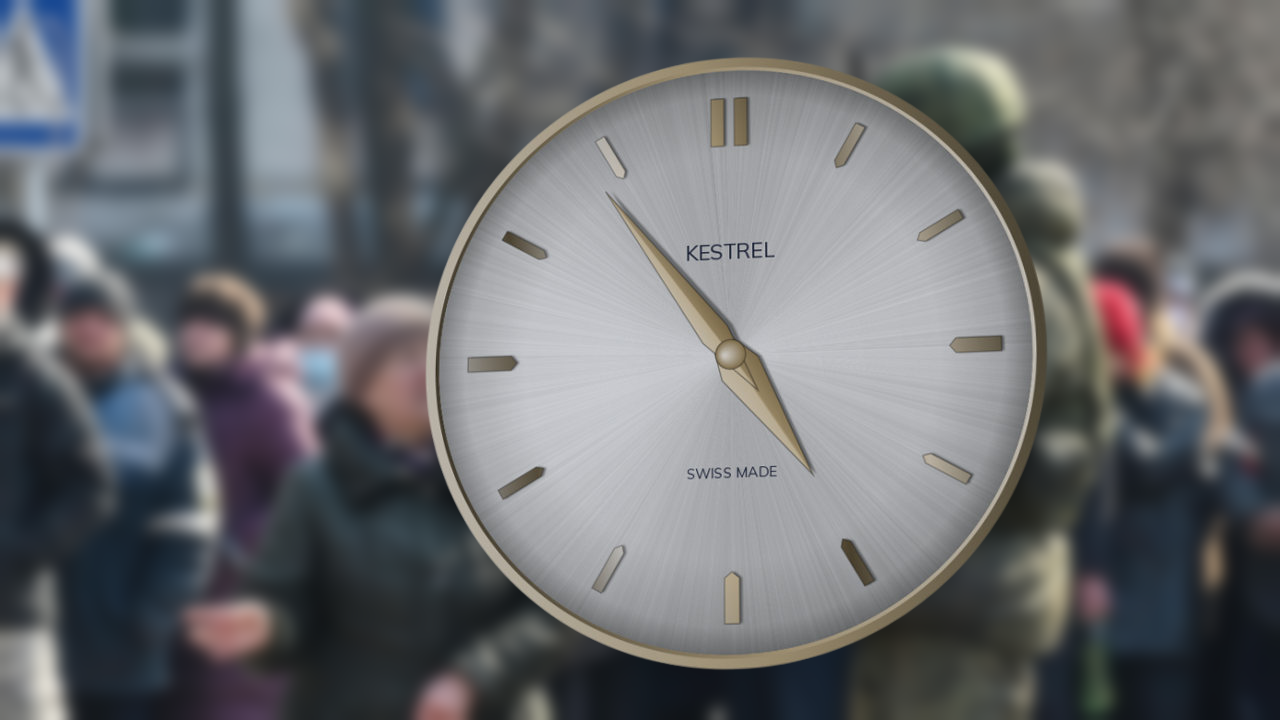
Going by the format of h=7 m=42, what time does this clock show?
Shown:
h=4 m=54
